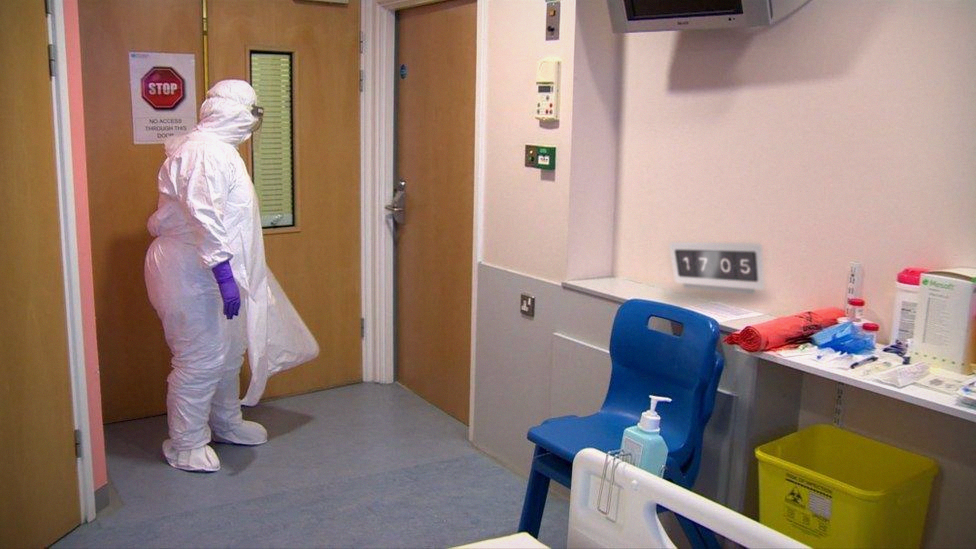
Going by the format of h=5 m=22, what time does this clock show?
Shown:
h=17 m=5
